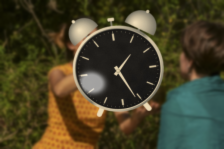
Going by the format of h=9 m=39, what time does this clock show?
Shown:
h=1 m=26
